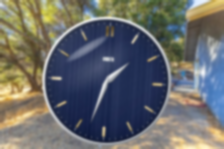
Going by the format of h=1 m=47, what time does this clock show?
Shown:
h=1 m=33
